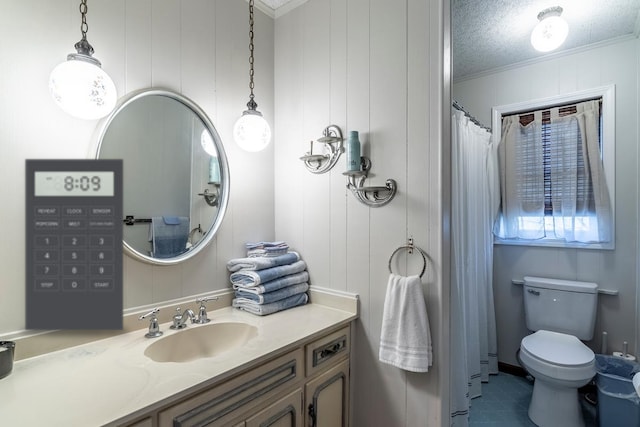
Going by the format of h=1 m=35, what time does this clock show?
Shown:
h=8 m=9
